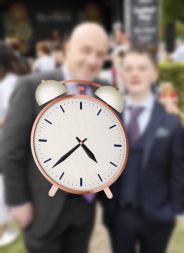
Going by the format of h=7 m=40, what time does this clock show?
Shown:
h=4 m=38
